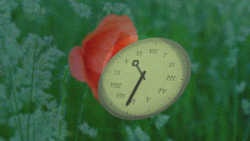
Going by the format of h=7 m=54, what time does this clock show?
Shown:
h=10 m=31
